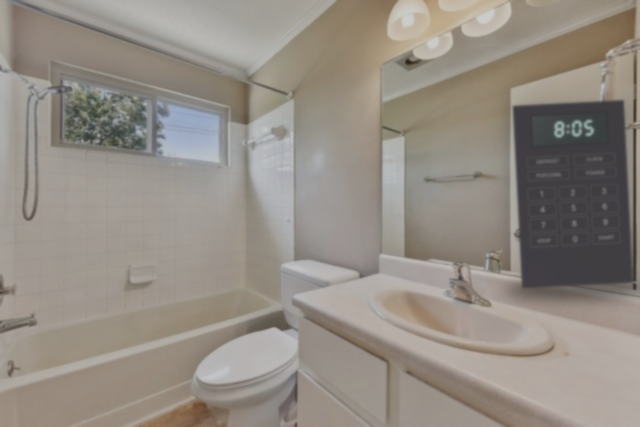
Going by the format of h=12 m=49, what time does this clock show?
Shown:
h=8 m=5
